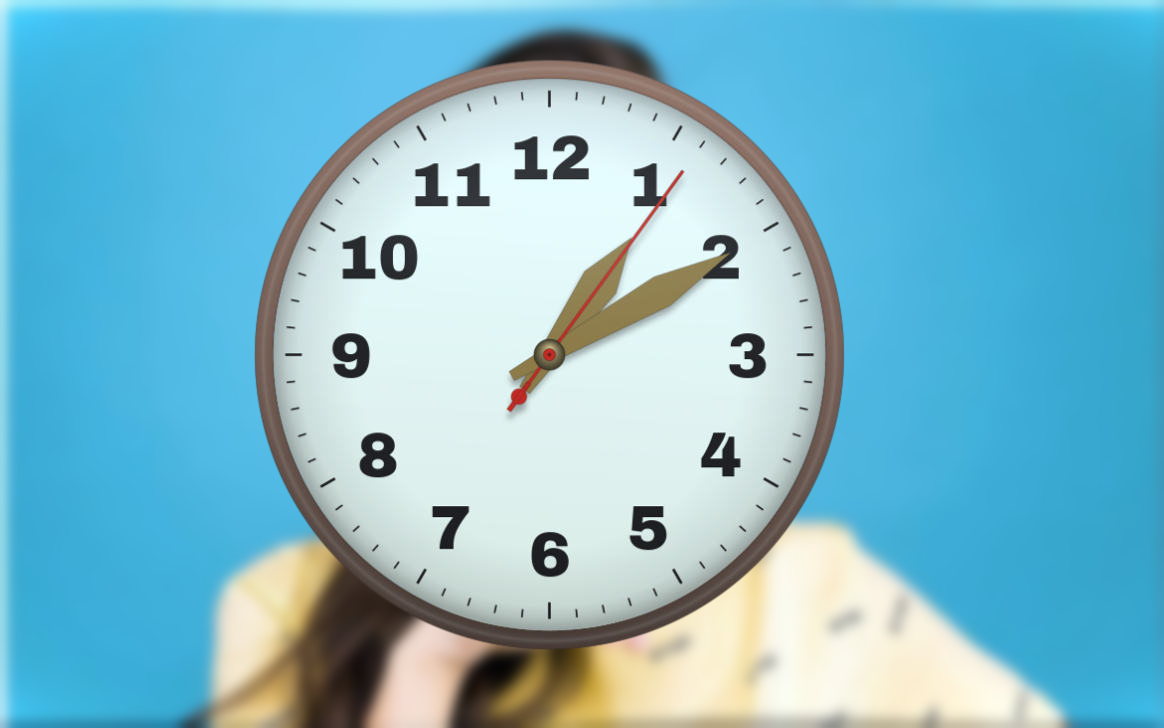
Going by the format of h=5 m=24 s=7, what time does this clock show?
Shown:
h=1 m=10 s=6
